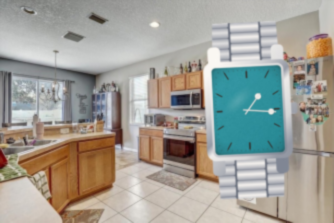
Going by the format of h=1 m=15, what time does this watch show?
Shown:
h=1 m=16
